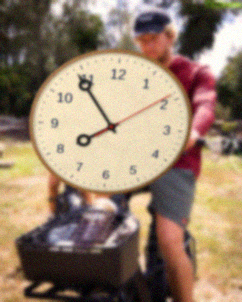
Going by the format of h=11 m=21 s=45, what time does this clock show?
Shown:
h=7 m=54 s=9
